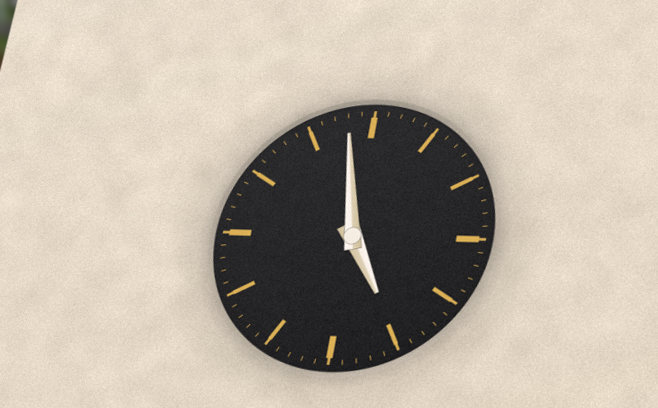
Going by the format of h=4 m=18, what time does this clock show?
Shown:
h=4 m=58
